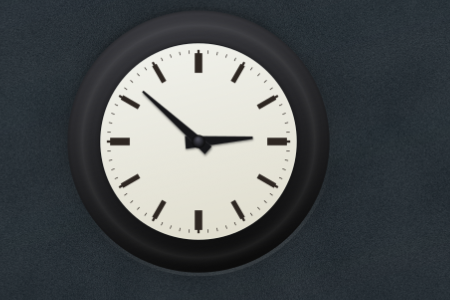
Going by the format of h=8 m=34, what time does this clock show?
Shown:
h=2 m=52
